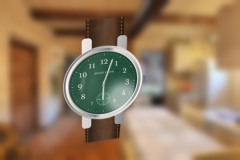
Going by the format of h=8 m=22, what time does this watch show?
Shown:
h=6 m=3
